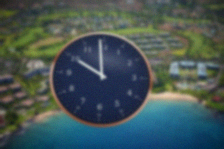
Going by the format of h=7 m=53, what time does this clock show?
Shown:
h=9 m=59
